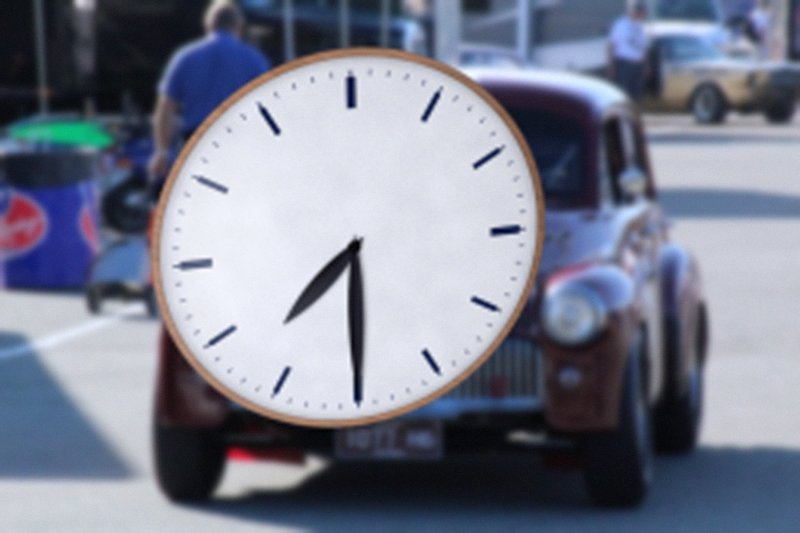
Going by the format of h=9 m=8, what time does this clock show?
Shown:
h=7 m=30
